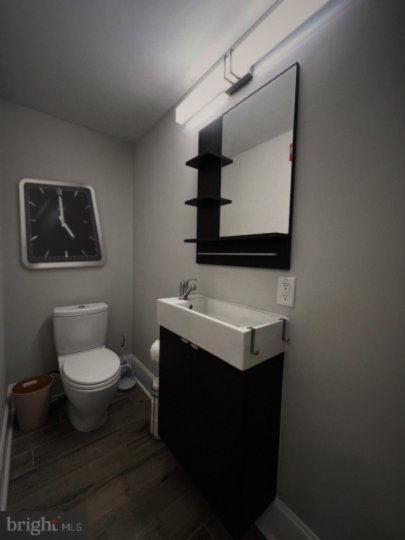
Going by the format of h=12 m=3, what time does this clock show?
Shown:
h=5 m=0
